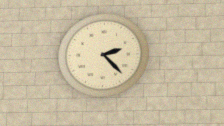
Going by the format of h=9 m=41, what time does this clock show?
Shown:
h=2 m=23
